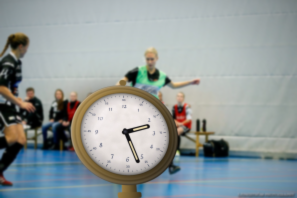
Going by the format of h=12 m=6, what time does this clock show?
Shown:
h=2 m=27
